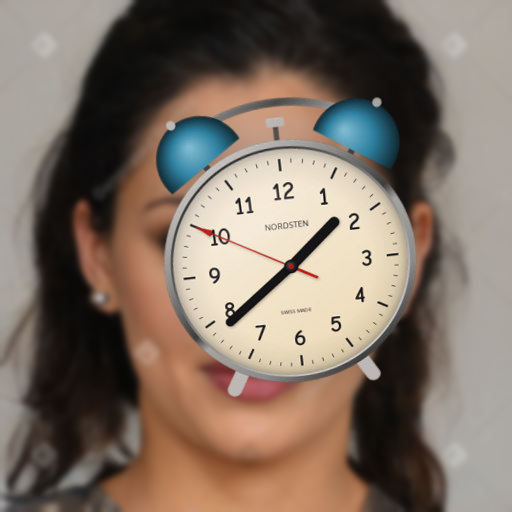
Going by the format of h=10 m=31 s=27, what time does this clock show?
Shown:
h=1 m=38 s=50
